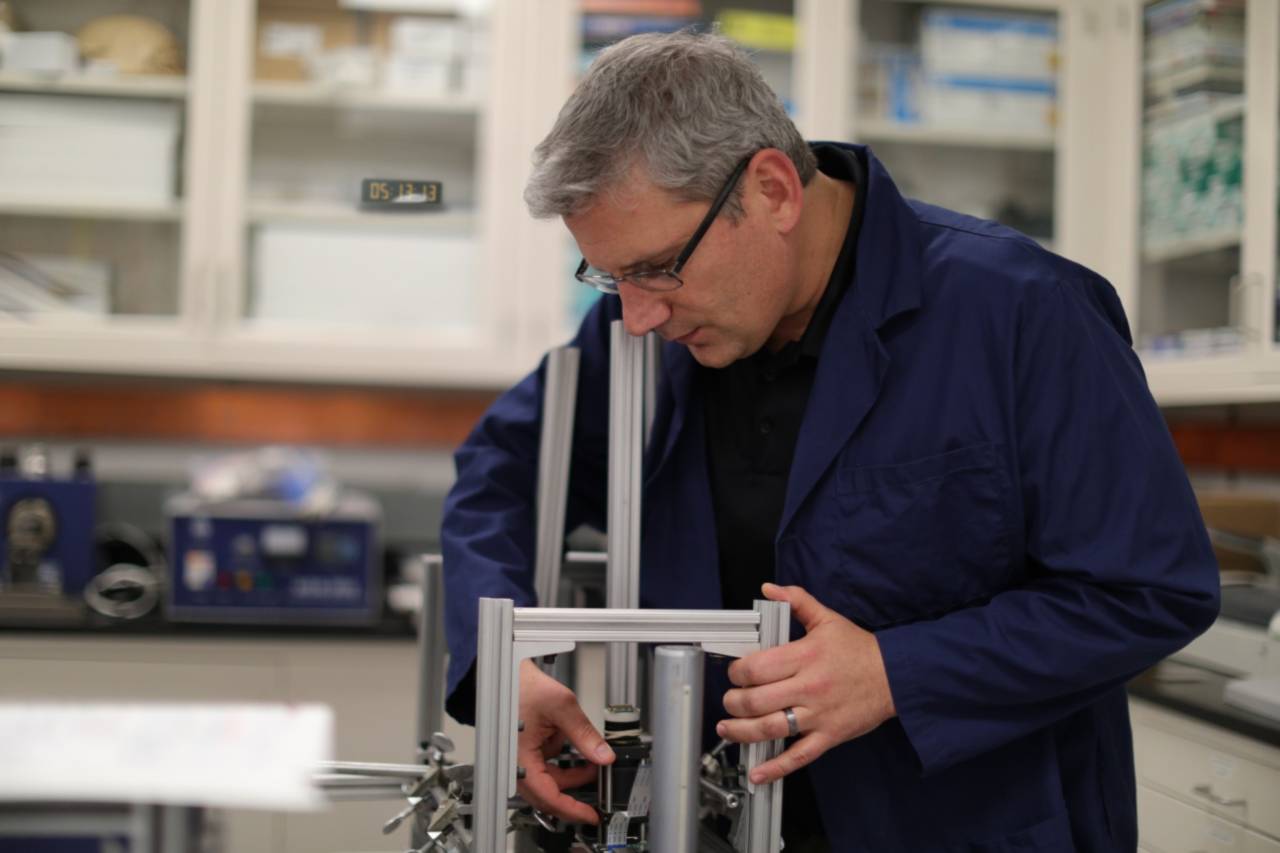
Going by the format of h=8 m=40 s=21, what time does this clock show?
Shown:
h=5 m=13 s=13
